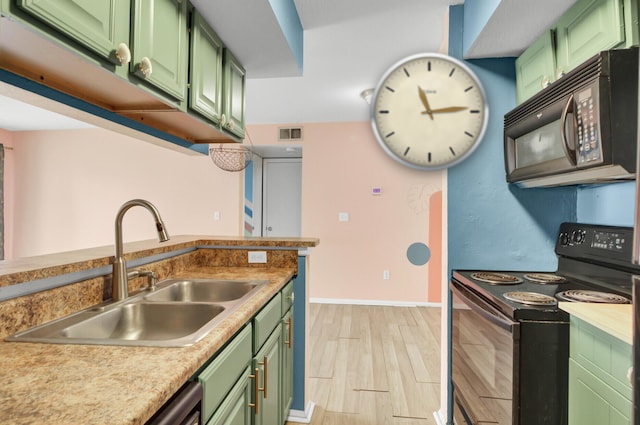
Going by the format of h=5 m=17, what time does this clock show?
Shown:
h=11 m=14
